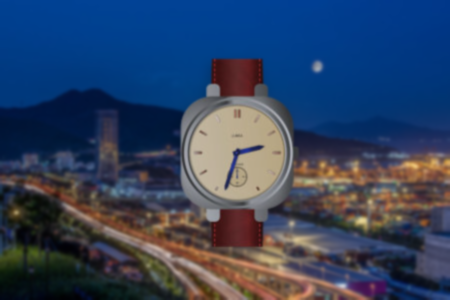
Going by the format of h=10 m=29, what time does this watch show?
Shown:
h=2 m=33
